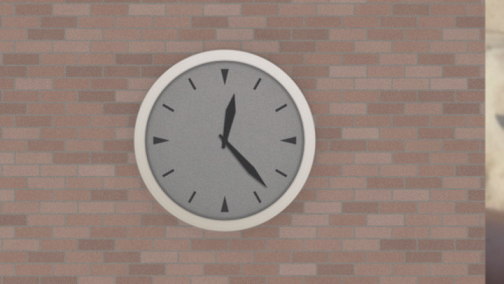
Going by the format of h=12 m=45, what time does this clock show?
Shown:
h=12 m=23
